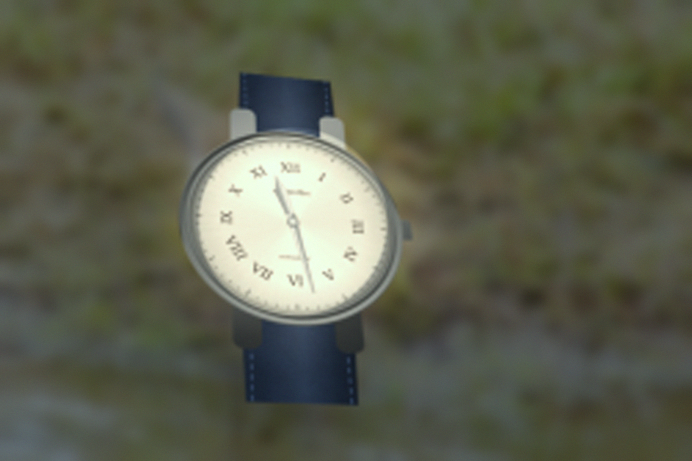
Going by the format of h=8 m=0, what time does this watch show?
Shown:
h=11 m=28
